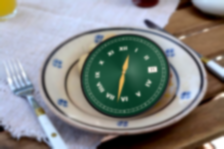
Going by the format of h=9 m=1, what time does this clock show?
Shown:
h=12 m=32
